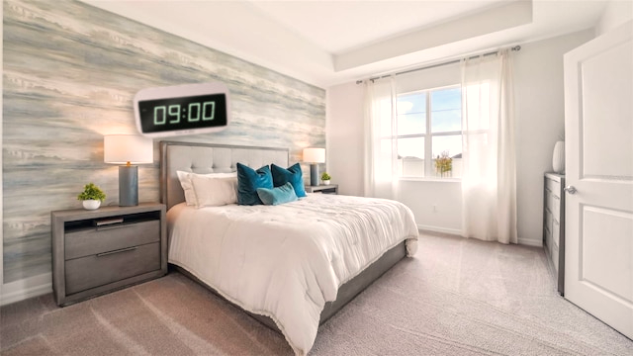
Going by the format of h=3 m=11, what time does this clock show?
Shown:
h=9 m=0
